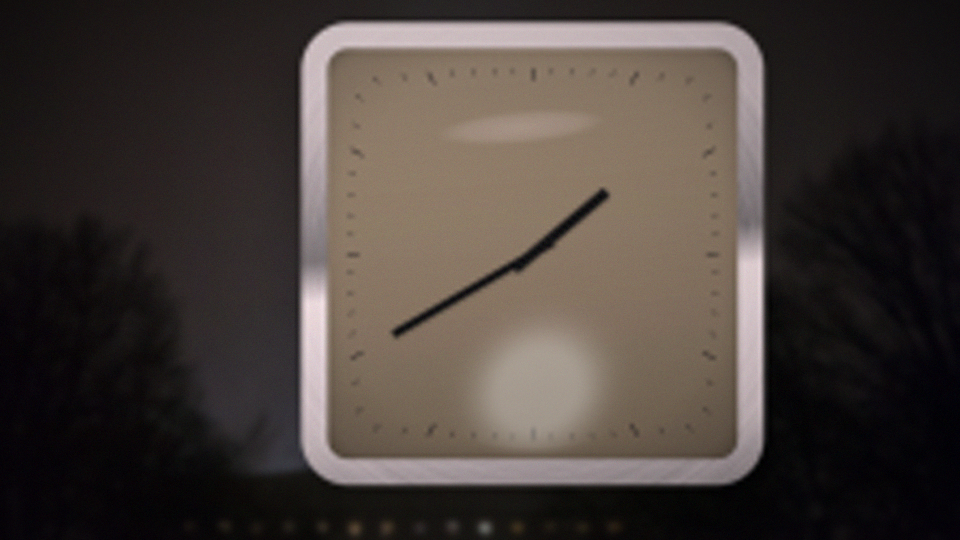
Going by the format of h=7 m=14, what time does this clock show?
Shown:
h=1 m=40
